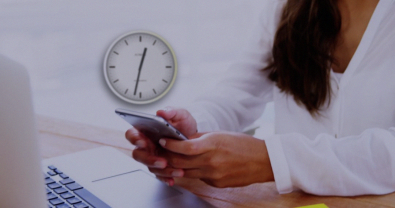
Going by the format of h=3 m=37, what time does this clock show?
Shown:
h=12 m=32
